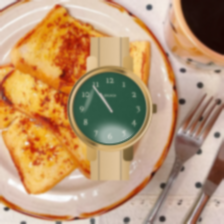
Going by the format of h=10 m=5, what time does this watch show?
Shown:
h=10 m=54
